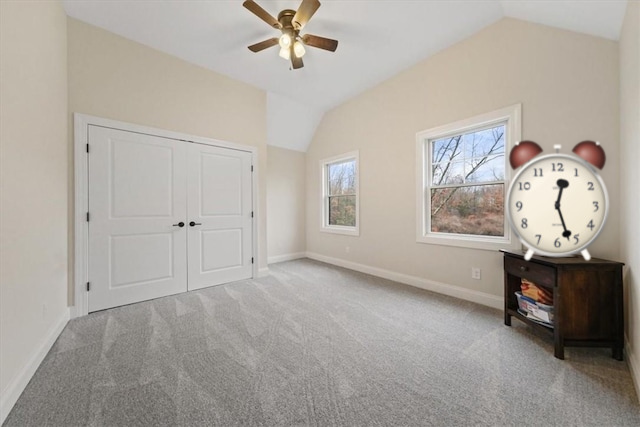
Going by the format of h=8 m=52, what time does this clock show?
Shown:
h=12 m=27
